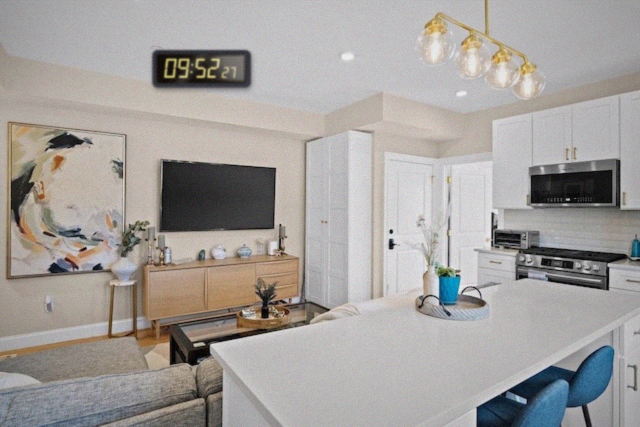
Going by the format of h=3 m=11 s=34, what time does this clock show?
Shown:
h=9 m=52 s=27
